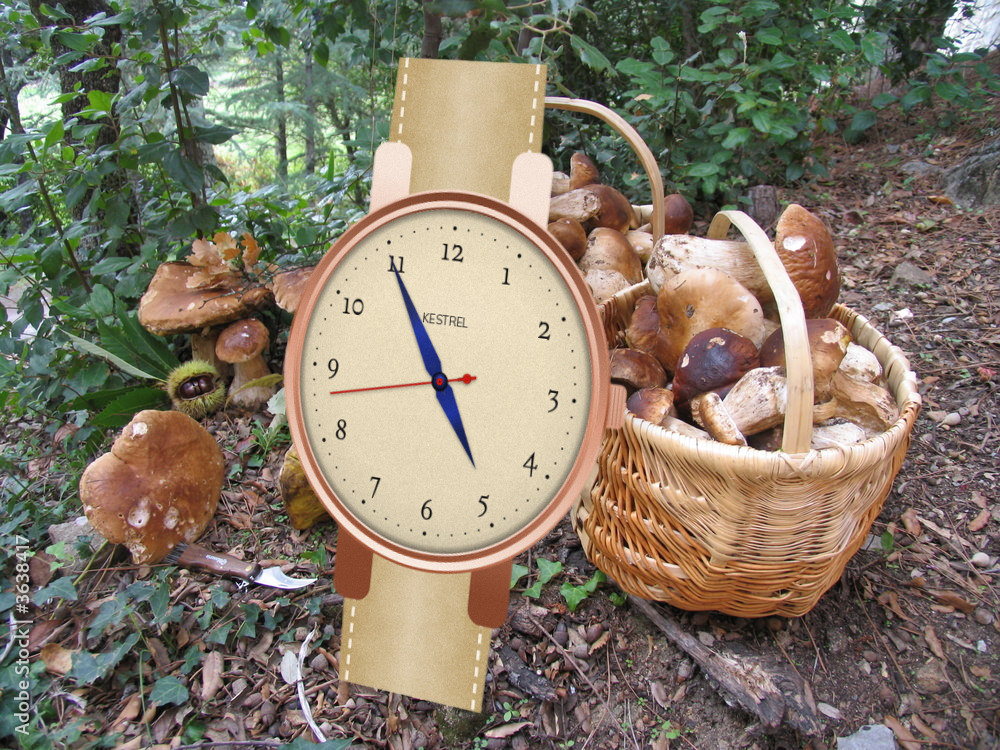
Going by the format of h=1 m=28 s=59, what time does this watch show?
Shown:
h=4 m=54 s=43
